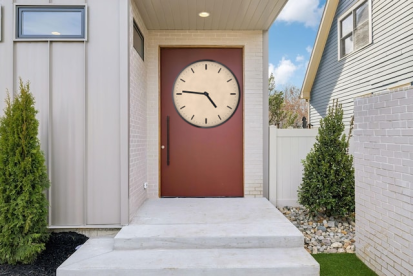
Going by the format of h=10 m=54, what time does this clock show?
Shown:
h=4 m=46
